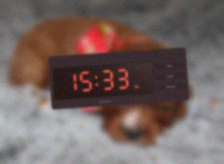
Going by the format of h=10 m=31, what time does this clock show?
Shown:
h=15 m=33
